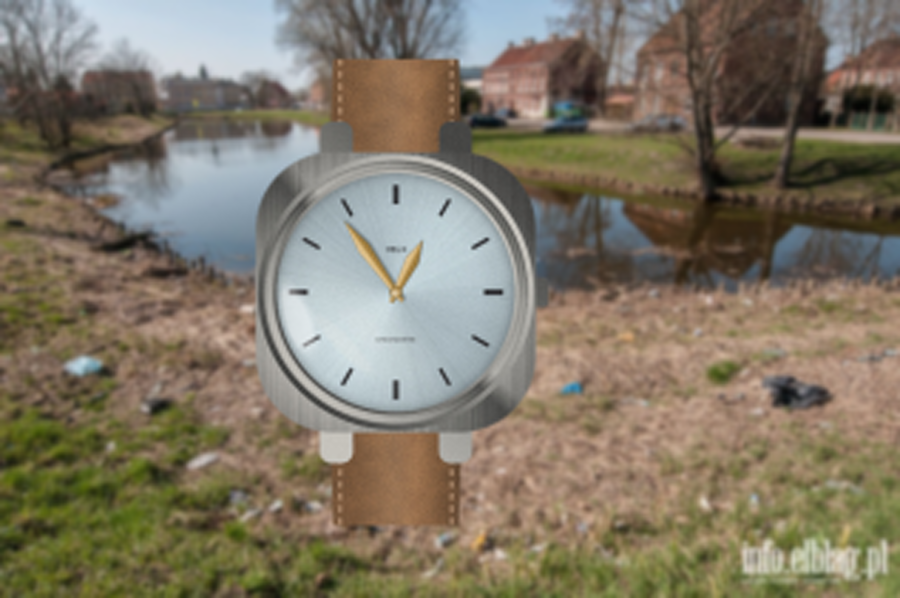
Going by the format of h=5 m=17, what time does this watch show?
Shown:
h=12 m=54
